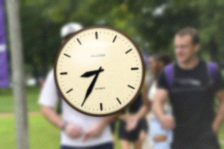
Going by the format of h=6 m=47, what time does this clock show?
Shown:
h=8 m=35
